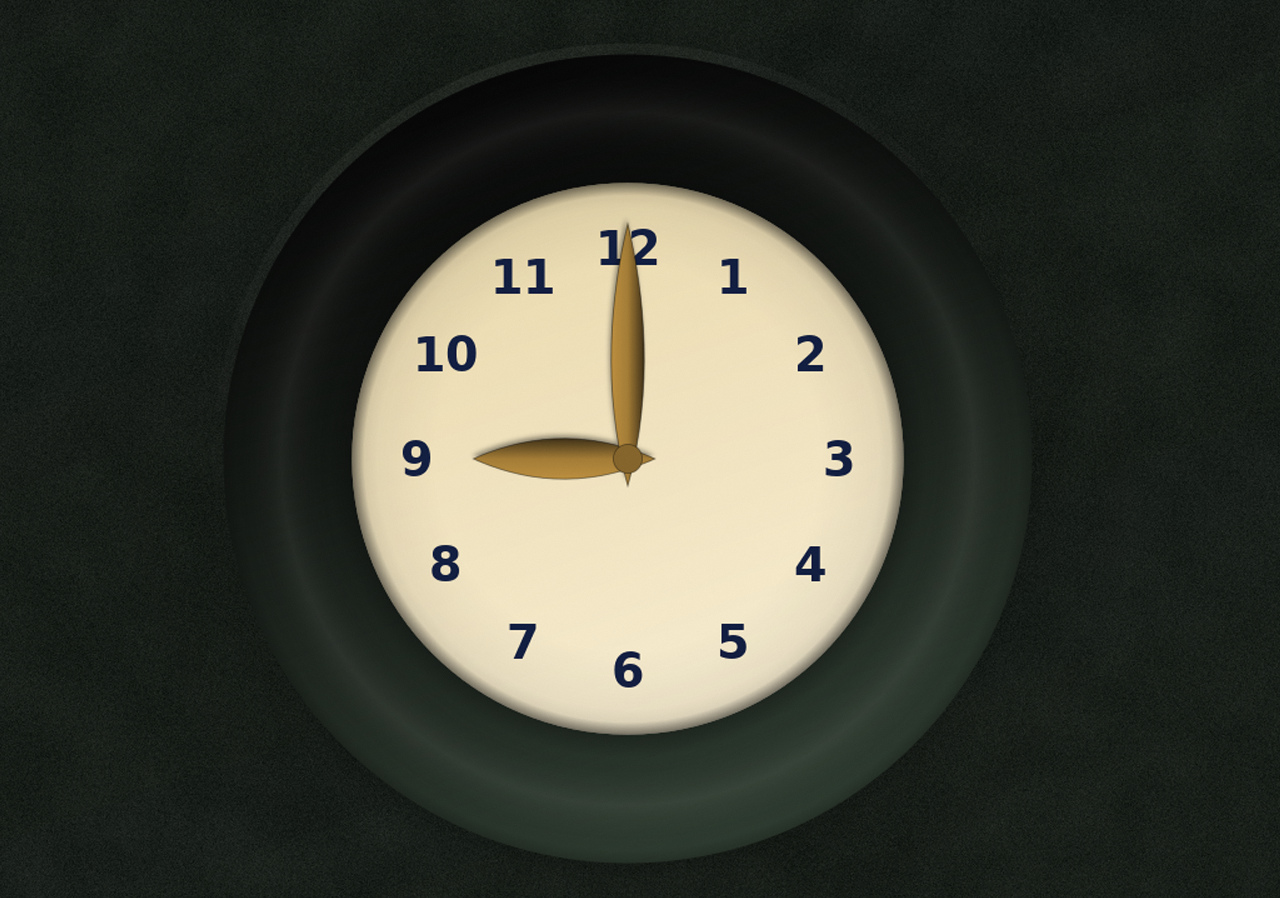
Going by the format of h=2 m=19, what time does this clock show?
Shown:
h=9 m=0
